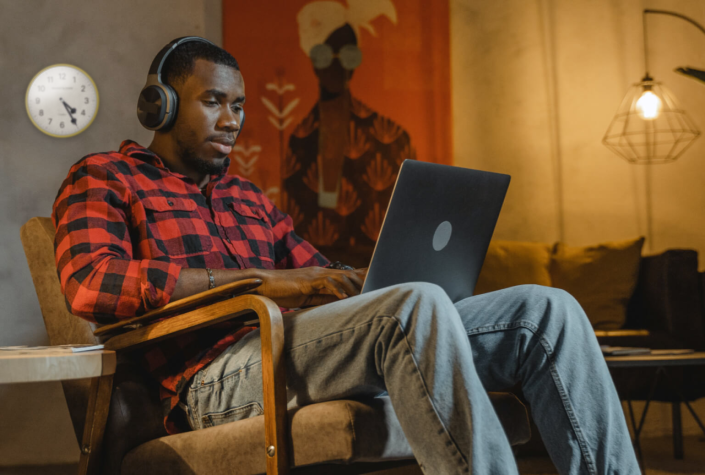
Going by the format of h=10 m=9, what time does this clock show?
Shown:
h=4 m=25
